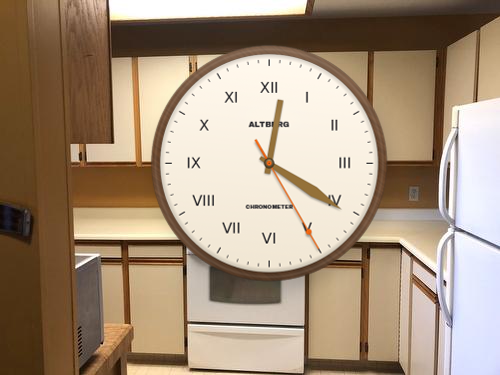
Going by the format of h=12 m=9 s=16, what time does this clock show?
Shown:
h=12 m=20 s=25
